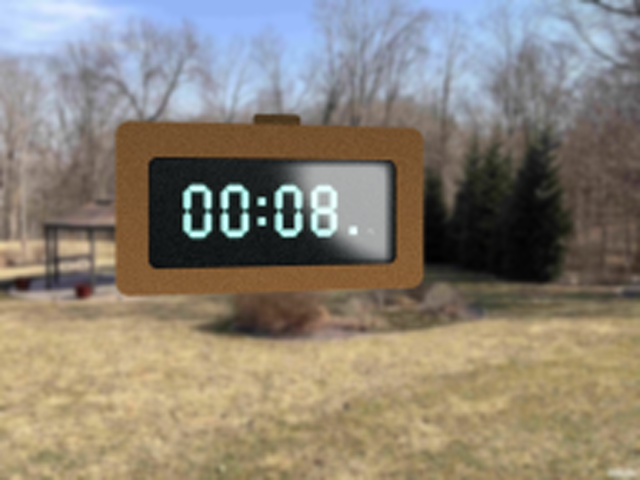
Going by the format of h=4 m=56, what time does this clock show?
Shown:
h=0 m=8
